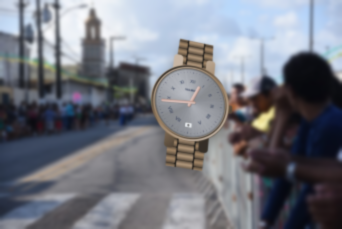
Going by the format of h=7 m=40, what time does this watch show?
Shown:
h=12 m=44
